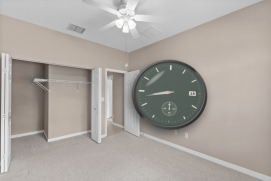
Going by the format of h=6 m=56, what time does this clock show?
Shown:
h=8 m=43
